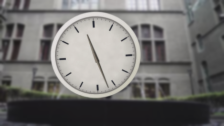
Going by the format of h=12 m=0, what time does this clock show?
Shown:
h=11 m=27
